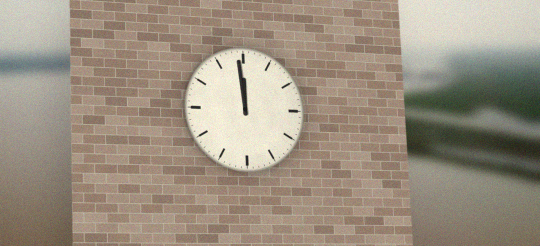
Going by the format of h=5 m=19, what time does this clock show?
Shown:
h=11 m=59
